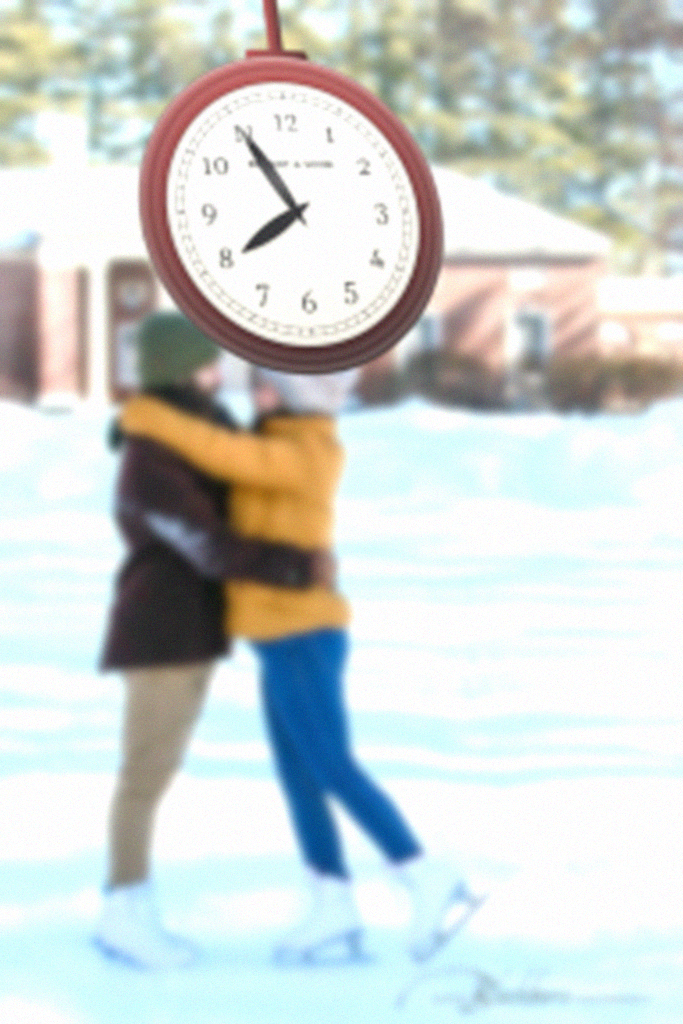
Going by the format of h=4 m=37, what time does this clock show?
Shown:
h=7 m=55
